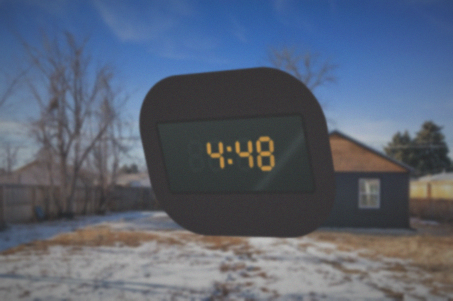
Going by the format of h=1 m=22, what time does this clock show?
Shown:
h=4 m=48
